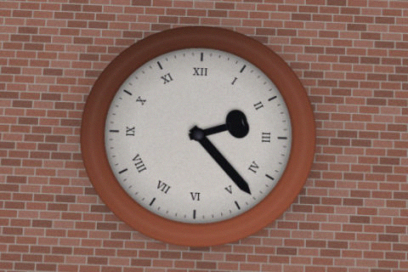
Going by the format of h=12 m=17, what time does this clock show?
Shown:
h=2 m=23
